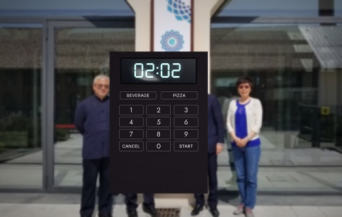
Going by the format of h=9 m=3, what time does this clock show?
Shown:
h=2 m=2
